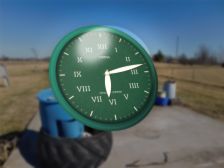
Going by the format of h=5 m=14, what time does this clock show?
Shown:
h=6 m=13
